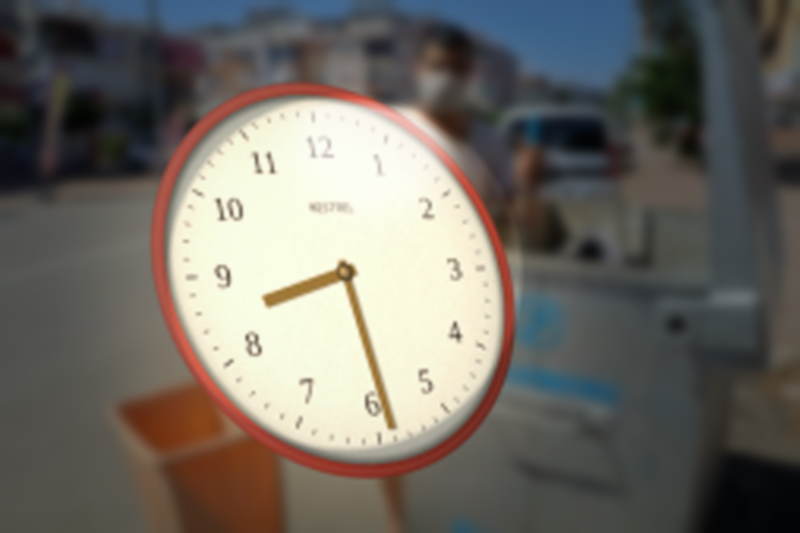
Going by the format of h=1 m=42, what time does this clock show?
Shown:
h=8 m=29
